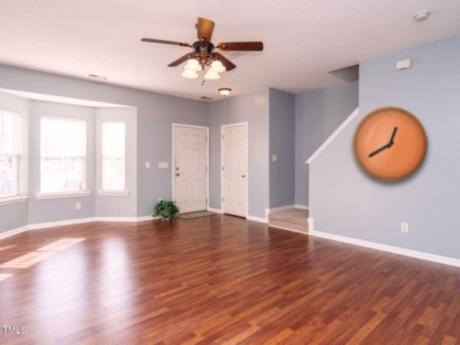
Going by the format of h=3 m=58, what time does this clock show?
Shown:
h=12 m=40
